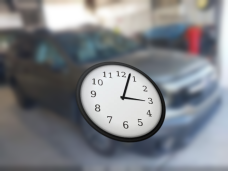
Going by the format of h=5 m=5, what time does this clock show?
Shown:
h=3 m=3
